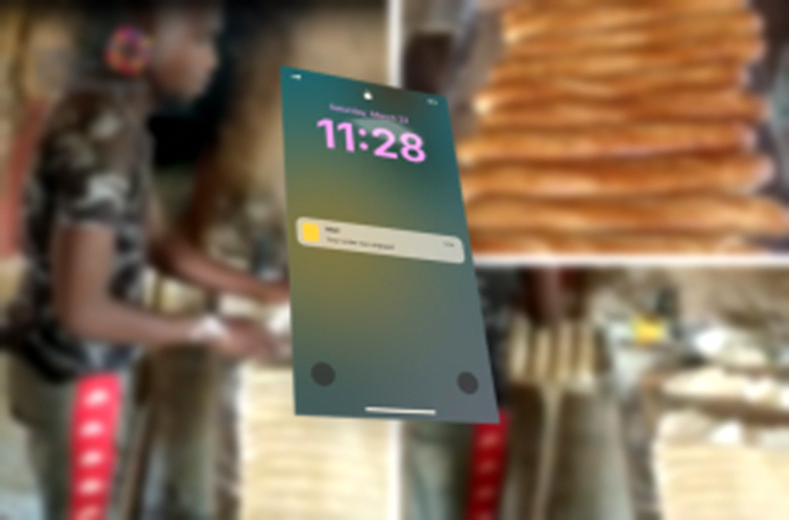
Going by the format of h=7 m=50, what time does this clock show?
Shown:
h=11 m=28
